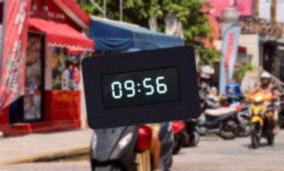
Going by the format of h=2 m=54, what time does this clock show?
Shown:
h=9 m=56
